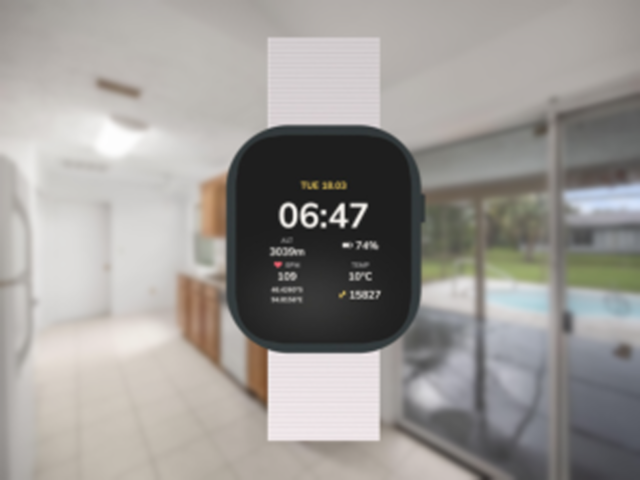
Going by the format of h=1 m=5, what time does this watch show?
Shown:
h=6 m=47
